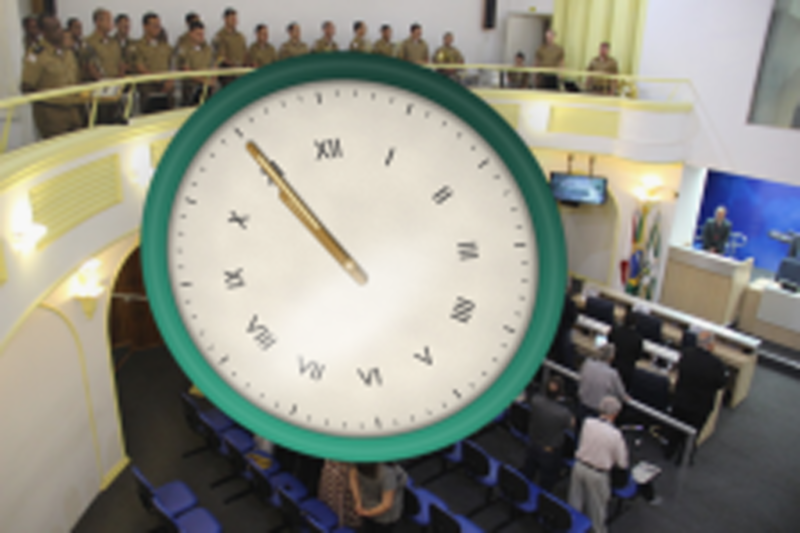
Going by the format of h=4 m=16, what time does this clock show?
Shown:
h=10 m=55
